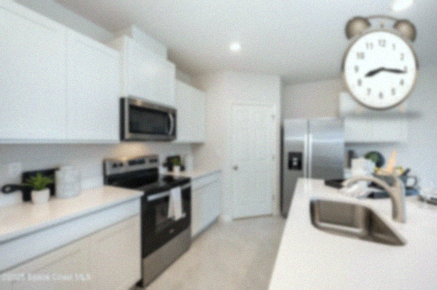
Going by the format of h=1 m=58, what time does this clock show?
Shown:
h=8 m=16
